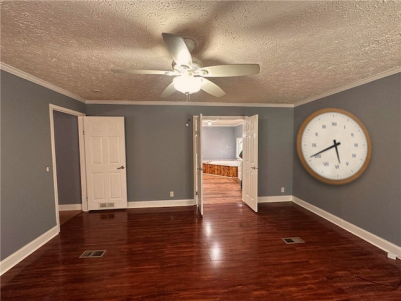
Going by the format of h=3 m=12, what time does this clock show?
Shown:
h=5 m=41
